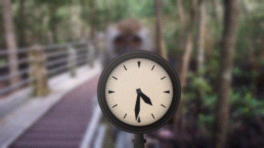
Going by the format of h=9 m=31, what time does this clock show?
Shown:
h=4 m=31
